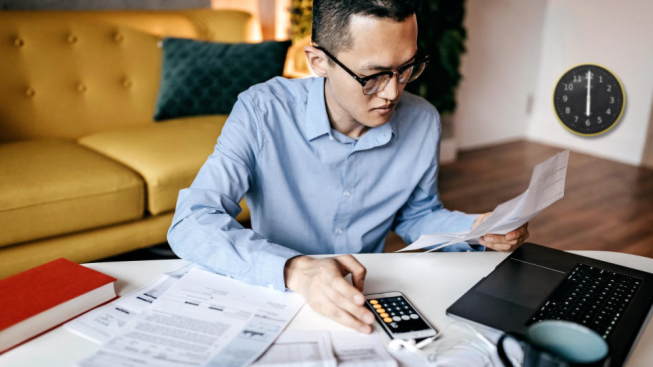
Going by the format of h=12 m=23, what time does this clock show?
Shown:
h=6 m=0
